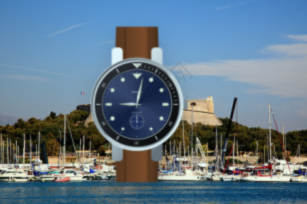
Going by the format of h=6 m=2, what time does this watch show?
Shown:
h=9 m=2
